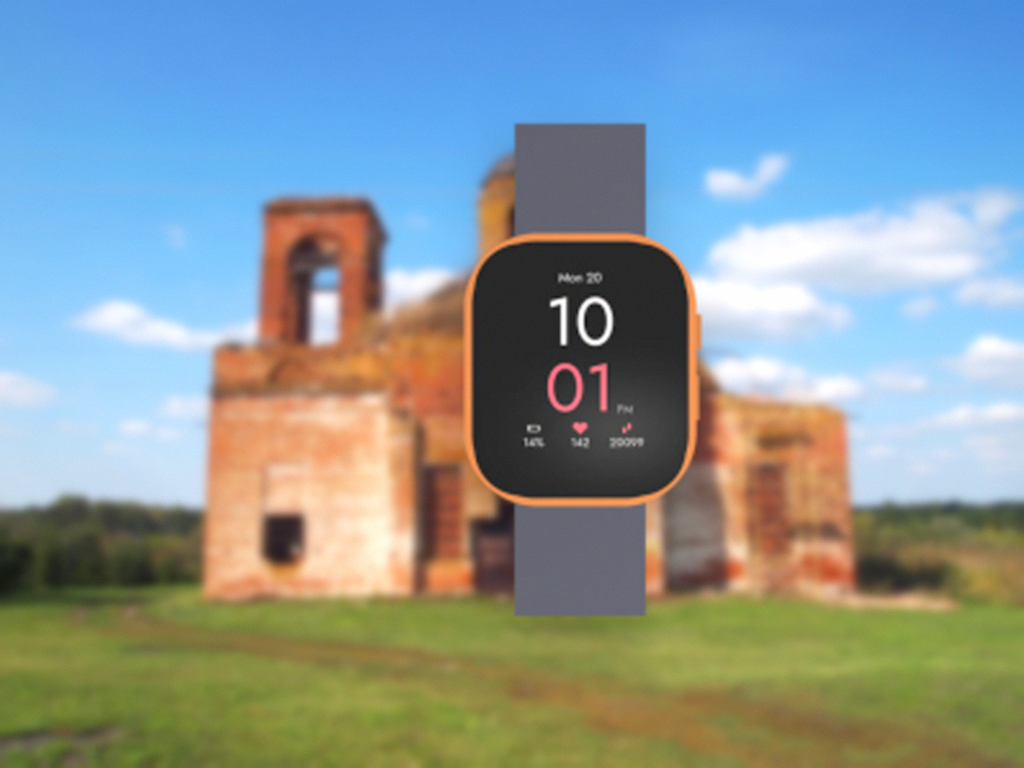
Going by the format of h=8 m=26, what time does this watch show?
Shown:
h=10 m=1
